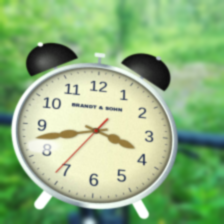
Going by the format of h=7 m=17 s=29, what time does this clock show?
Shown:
h=3 m=42 s=36
